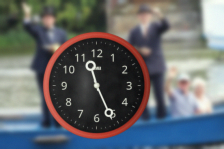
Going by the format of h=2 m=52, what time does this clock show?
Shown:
h=11 m=26
